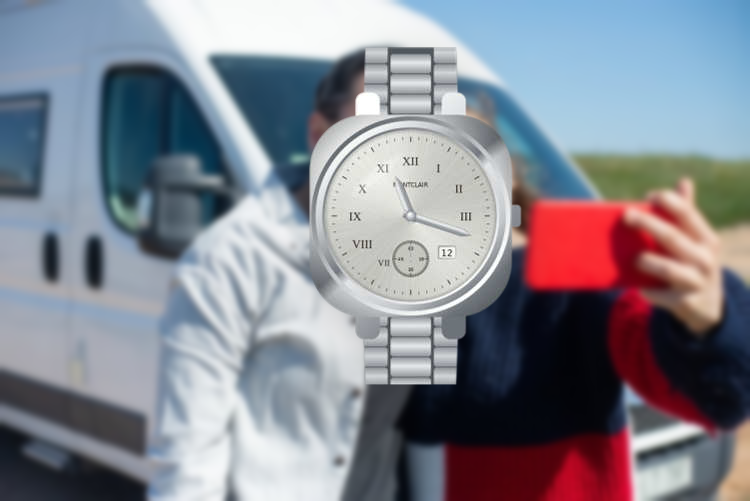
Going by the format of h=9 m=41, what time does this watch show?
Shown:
h=11 m=18
